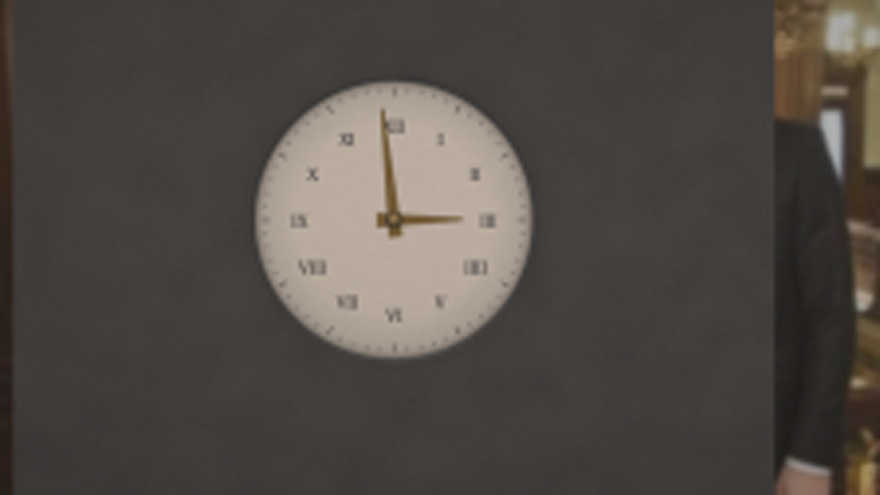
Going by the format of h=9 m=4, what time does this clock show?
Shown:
h=2 m=59
